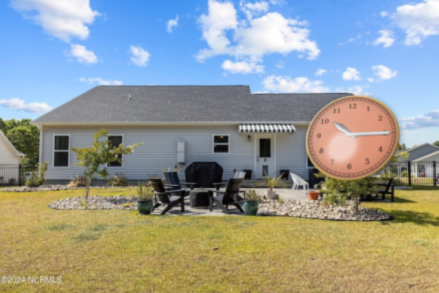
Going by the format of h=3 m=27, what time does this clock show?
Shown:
h=10 m=15
